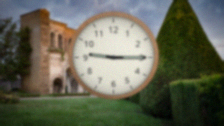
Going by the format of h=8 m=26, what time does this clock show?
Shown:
h=9 m=15
